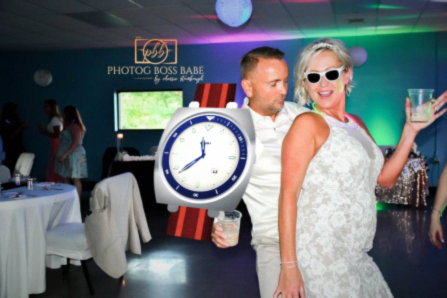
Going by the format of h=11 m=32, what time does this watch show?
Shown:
h=11 m=38
